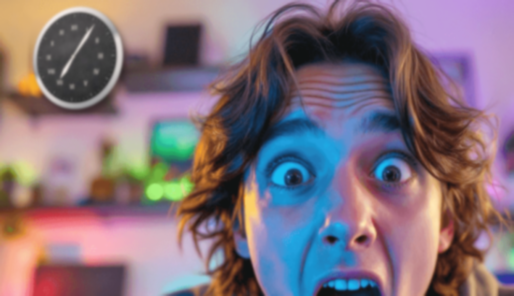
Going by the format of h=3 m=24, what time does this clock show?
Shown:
h=7 m=6
